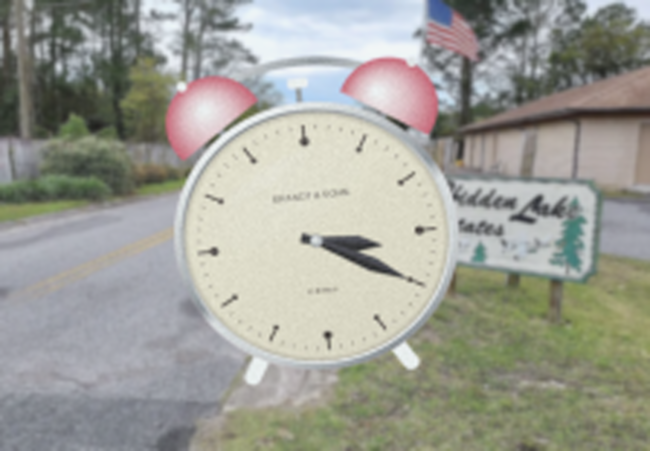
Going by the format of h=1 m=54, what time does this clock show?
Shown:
h=3 m=20
